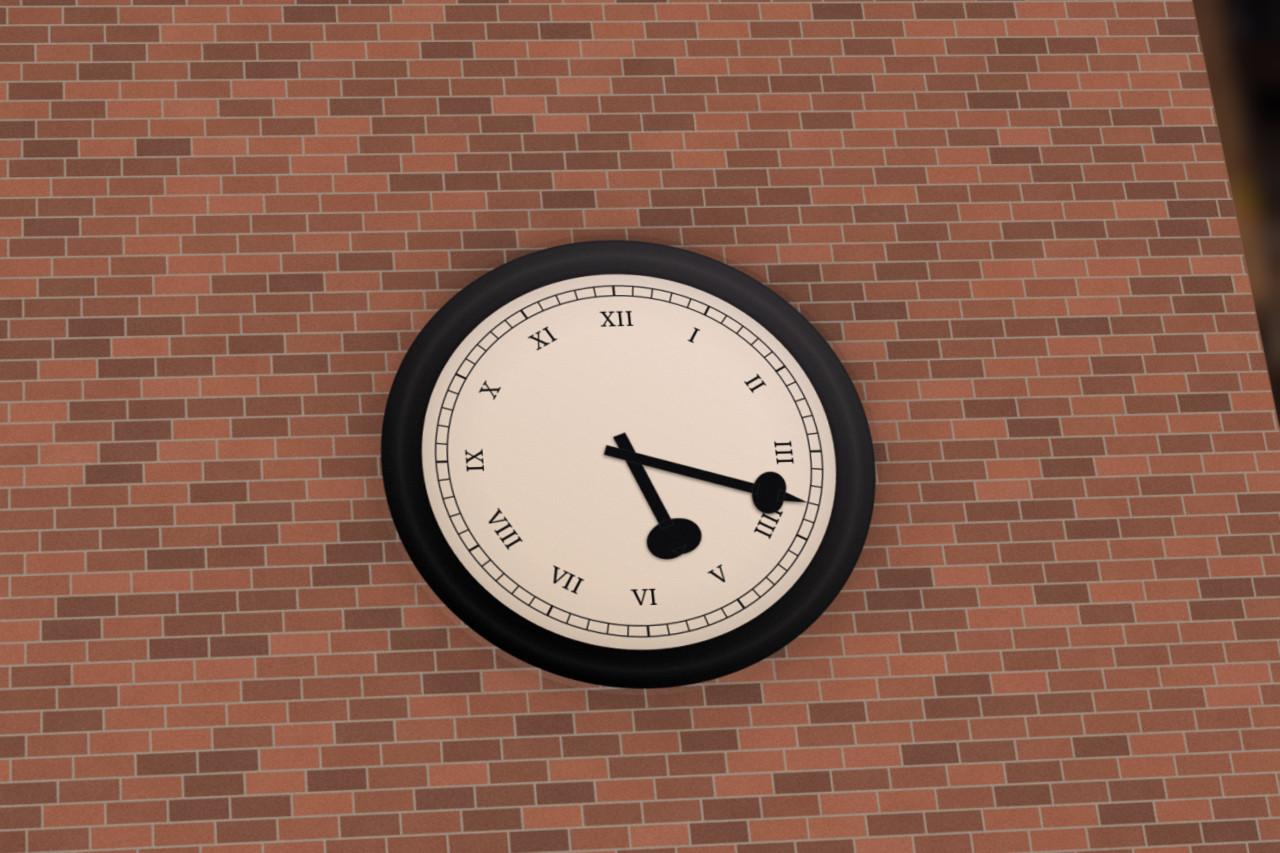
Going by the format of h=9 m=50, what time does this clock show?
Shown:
h=5 m=18
